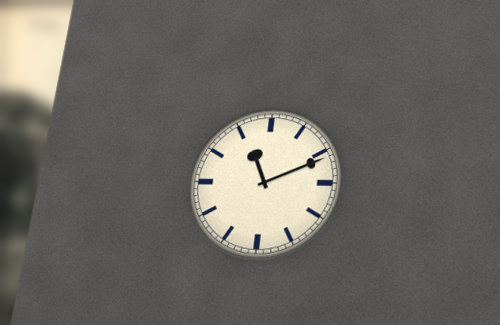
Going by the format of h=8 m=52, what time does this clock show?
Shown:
h=11 m=11
